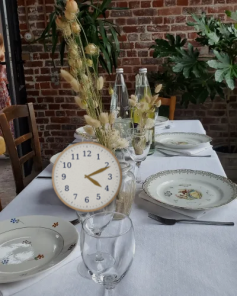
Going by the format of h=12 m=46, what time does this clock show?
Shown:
h=4 m=11
